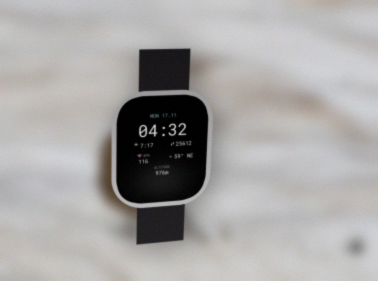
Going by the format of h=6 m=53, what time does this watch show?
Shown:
h=4 m=32
